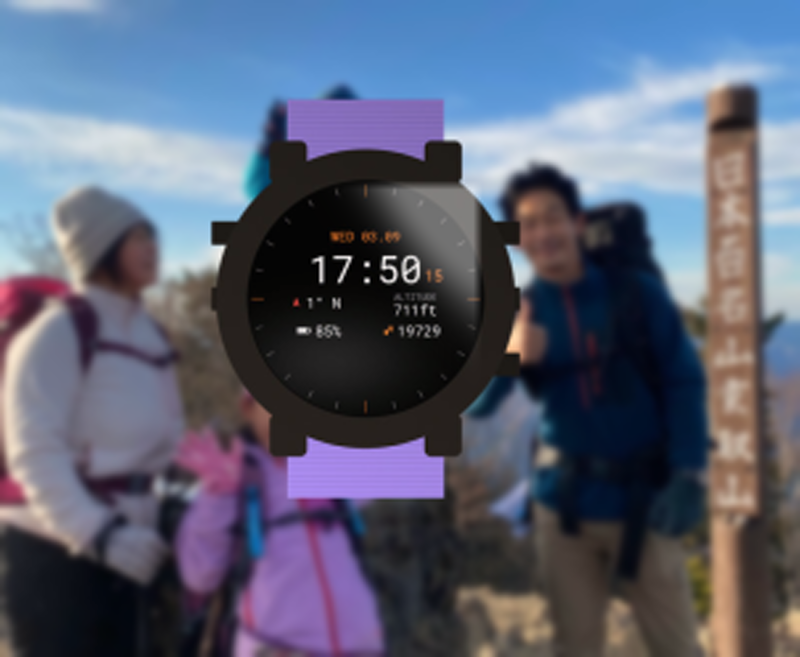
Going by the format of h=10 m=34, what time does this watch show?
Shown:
h=17 m=50
